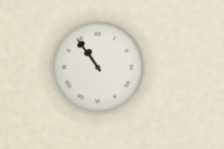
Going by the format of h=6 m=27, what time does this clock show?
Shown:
h=10 m=54
